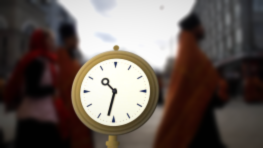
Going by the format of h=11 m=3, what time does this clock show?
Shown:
h=10 m=32
